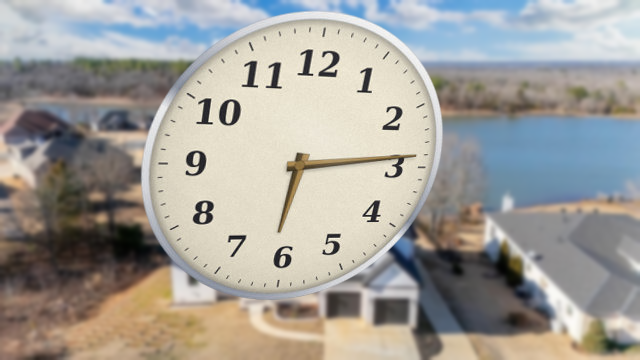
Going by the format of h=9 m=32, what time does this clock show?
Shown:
h=6 m=14
